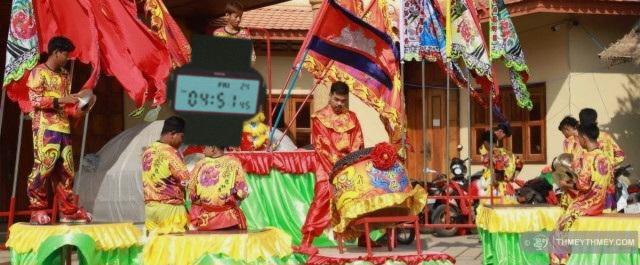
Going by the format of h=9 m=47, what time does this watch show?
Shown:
h=4 m=51
